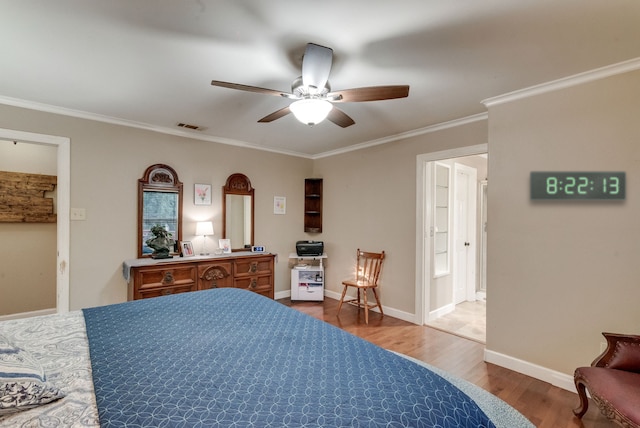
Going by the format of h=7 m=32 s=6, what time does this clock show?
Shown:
h=8 m=22 s=13
